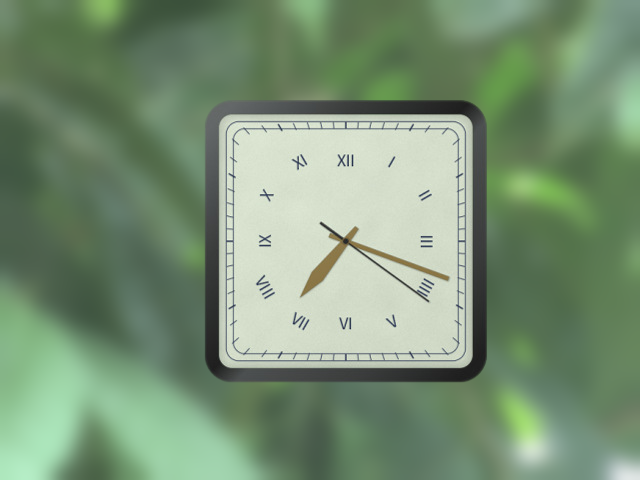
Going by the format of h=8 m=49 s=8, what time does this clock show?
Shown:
h=7 m=18 s=21
